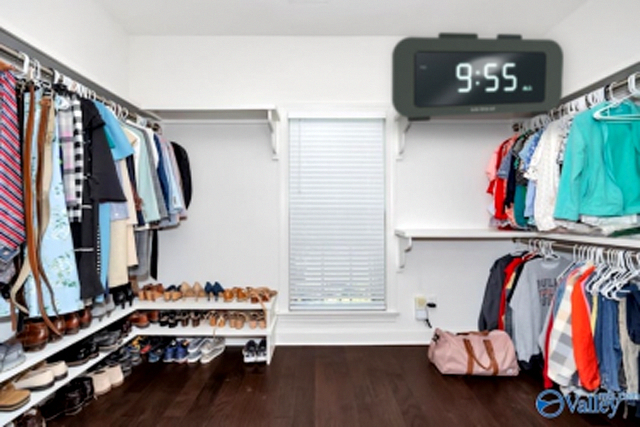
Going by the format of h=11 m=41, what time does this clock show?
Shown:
h=9 m=55
